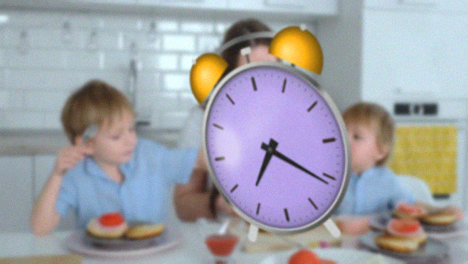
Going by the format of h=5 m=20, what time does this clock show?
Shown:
h=7 m=21
